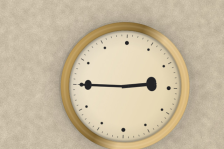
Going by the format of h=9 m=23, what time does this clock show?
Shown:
h=2 m=45
